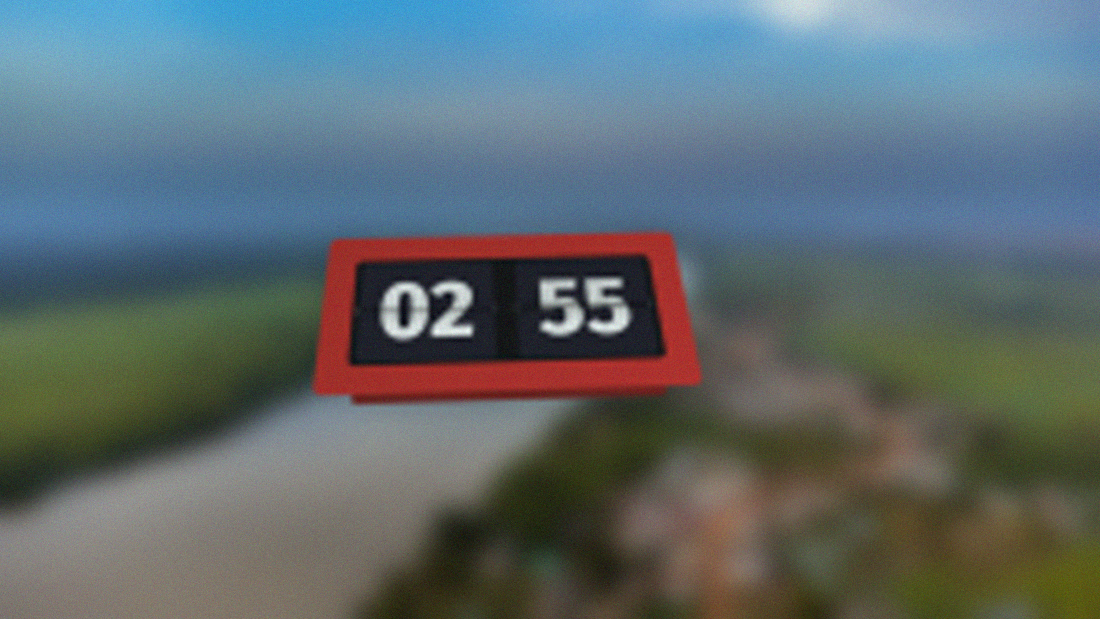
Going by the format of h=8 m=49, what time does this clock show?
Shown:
h=2 m=55
